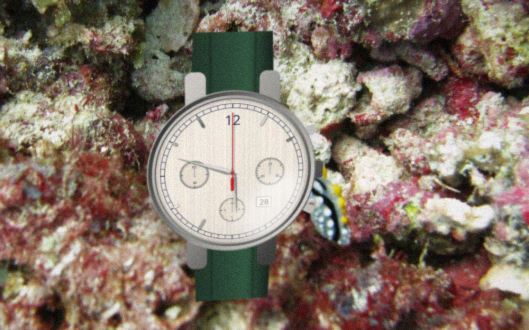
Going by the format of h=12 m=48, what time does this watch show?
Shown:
h=5 m=48
